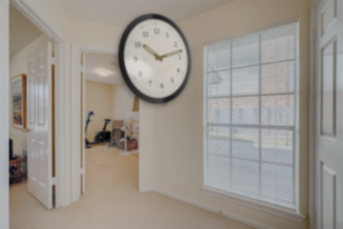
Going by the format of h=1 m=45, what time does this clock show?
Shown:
h=10 m=13
